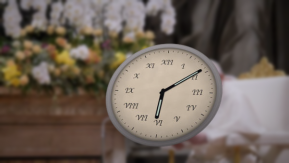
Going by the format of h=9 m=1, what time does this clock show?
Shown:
h=6 m=9
